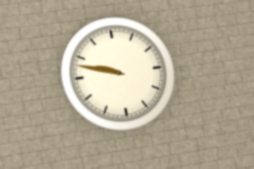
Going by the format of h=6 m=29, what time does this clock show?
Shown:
h=9 m=48
